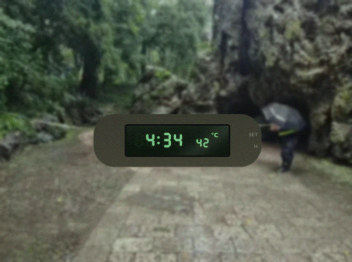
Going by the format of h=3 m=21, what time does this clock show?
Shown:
h=4 m=34
